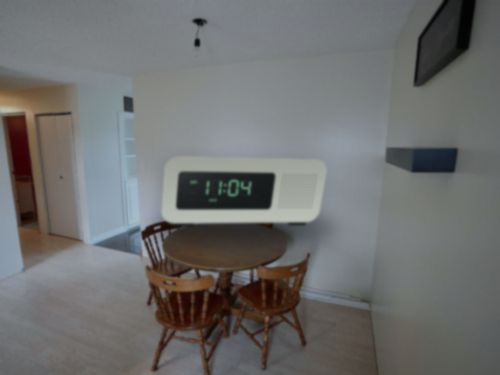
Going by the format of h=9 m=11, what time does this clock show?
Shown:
h=11 m=4
